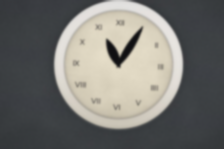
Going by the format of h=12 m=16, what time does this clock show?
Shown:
h=11 m=5
